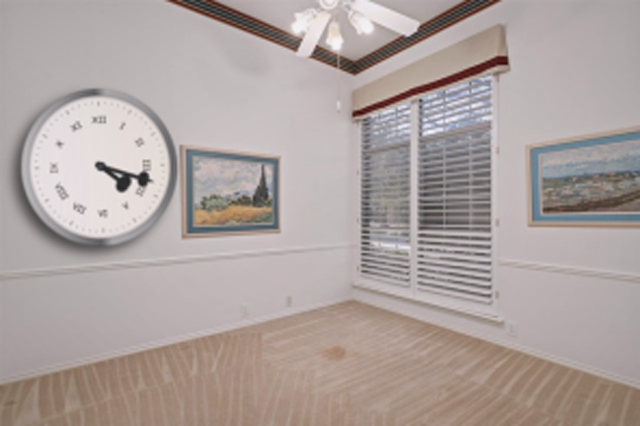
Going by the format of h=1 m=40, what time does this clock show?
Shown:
h=4 m=18
